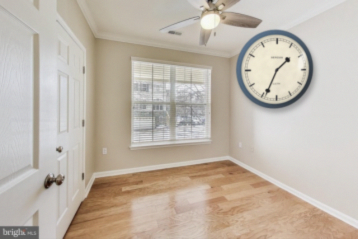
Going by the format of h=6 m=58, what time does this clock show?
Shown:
h=1 m=34
